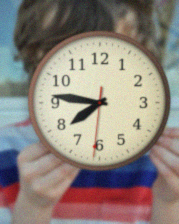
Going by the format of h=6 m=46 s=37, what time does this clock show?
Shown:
h=7 m=46 s=31
